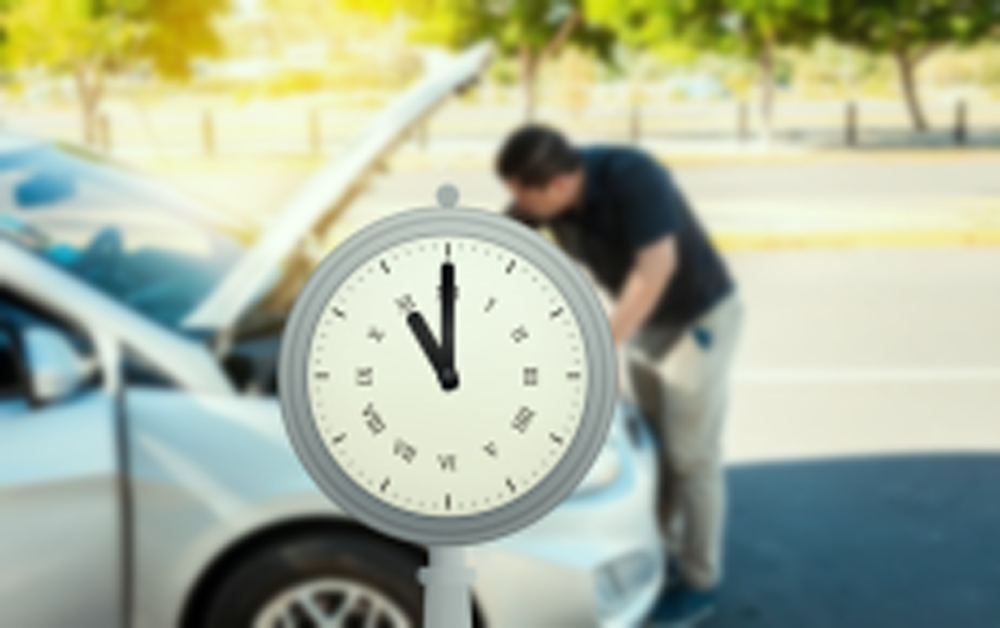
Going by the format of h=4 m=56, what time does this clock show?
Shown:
h=11 m=0
